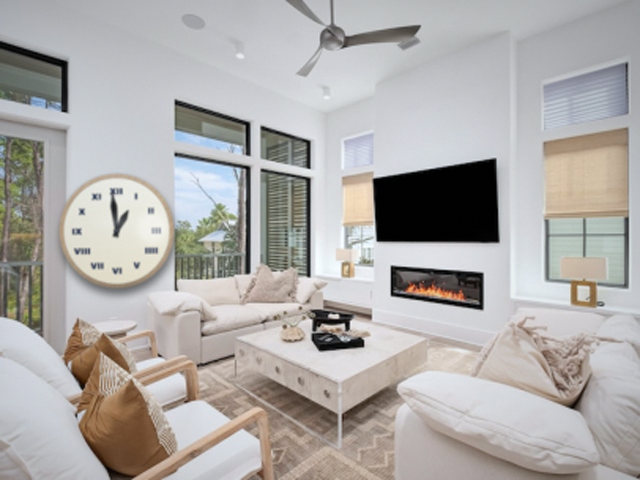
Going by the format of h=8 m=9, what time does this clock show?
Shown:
h=12 m=59
